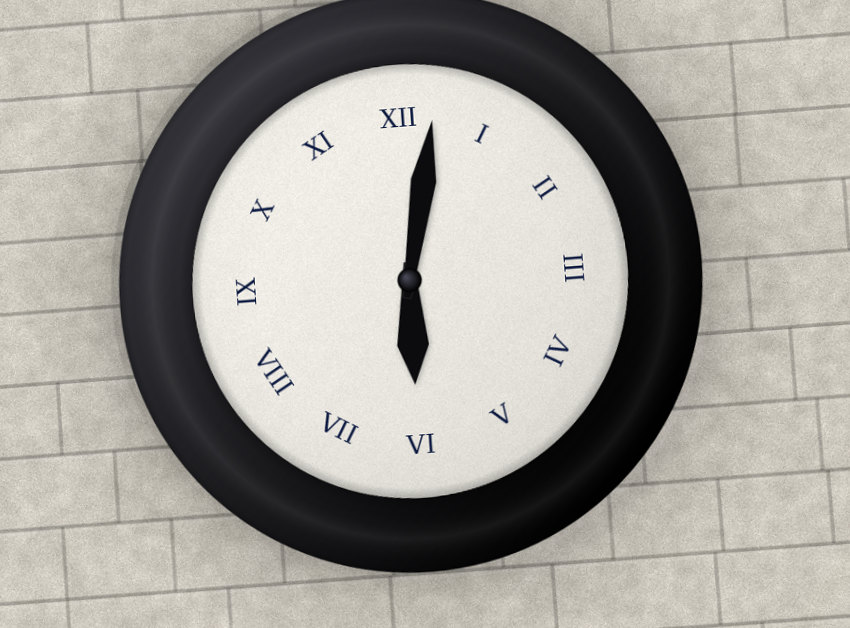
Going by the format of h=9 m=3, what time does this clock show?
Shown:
h=6 m=2
